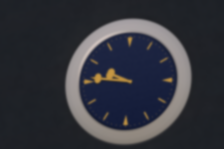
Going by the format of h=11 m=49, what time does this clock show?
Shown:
h=9 m=46
